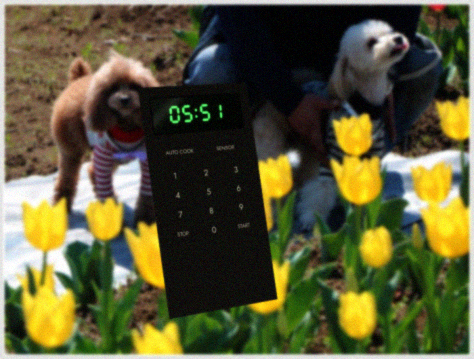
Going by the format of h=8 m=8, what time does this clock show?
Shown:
h=5 m=51
